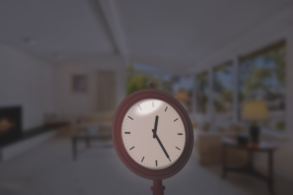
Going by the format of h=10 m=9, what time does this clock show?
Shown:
h=12 m=25
